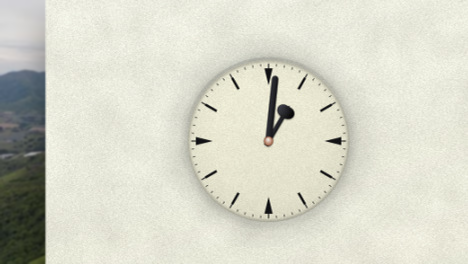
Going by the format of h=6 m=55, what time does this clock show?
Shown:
h=1 m=1
